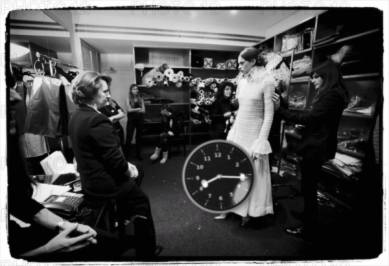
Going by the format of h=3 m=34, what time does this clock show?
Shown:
h=8 m=16
